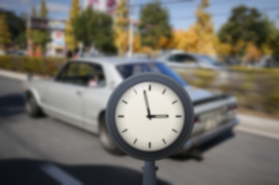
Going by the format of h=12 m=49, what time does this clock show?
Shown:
h=2 m=58
